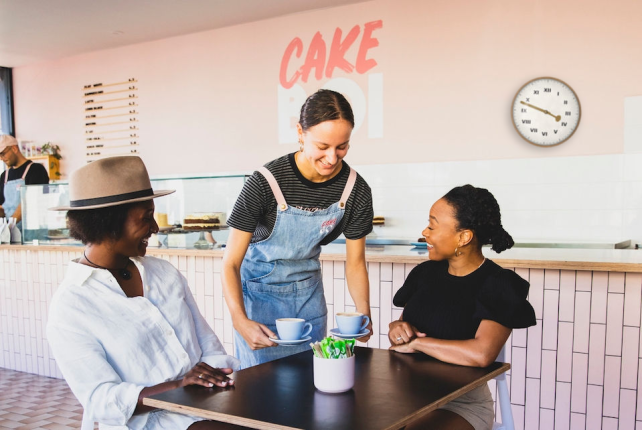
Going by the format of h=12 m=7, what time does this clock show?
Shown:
h=3 m=48
